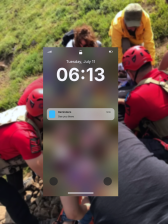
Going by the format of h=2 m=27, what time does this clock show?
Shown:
h=6 m=13
